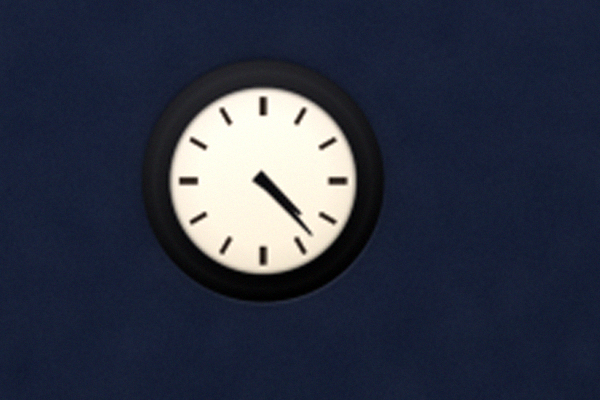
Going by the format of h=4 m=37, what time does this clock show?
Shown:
h=4 m=23
